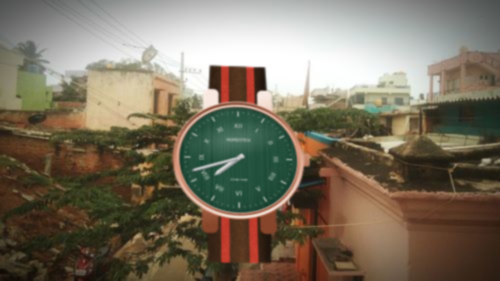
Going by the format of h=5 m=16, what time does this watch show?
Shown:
h=7 m=42
